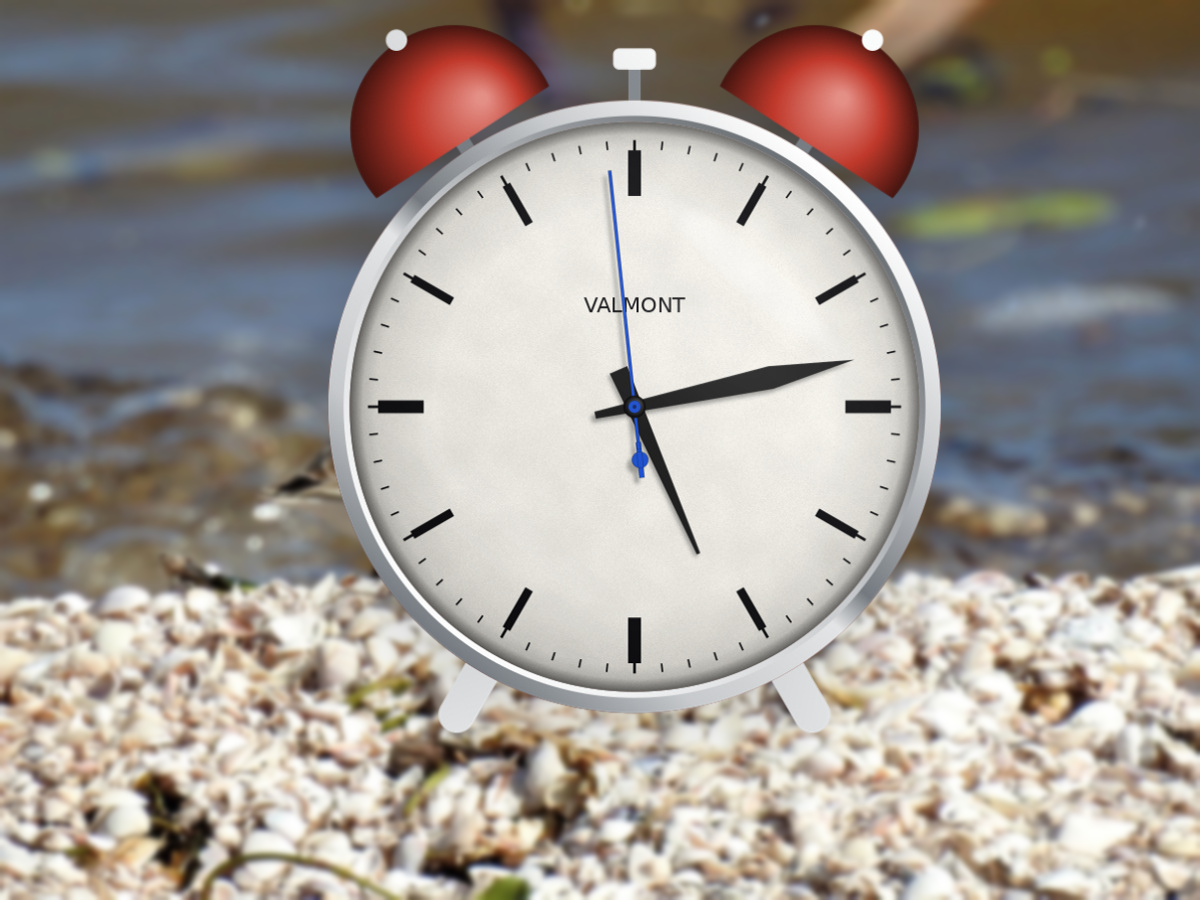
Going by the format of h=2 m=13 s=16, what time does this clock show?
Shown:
h=5 m=12 s=59
